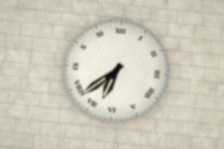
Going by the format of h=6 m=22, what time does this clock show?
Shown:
h=6 m=38
